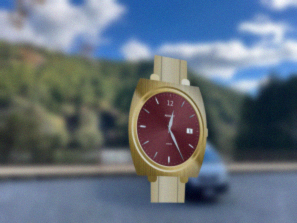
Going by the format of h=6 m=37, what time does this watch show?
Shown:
h=12 m=25
